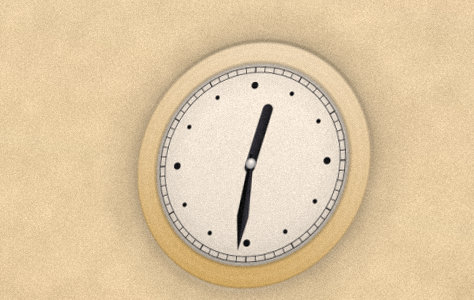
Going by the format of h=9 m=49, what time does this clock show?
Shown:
h=12 m=31
